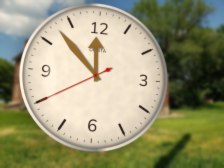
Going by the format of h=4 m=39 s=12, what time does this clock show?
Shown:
h=11 m=52 s=40
